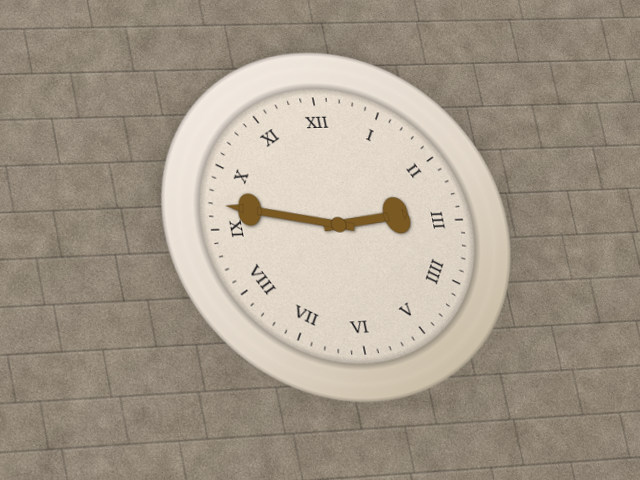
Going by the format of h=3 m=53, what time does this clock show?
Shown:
h=2 m=47
